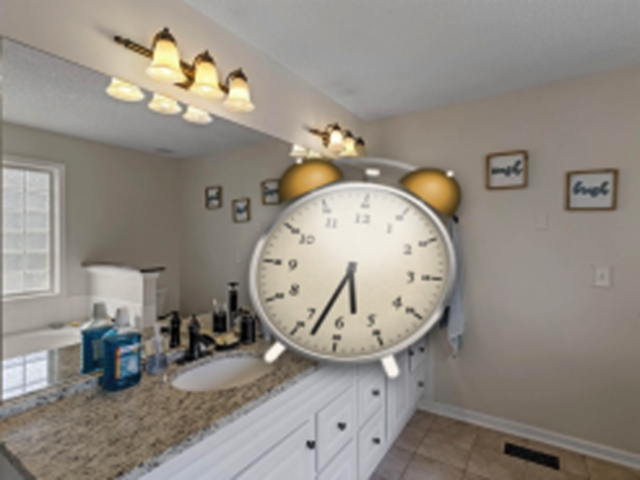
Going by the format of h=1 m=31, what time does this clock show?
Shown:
h=5 m=33
